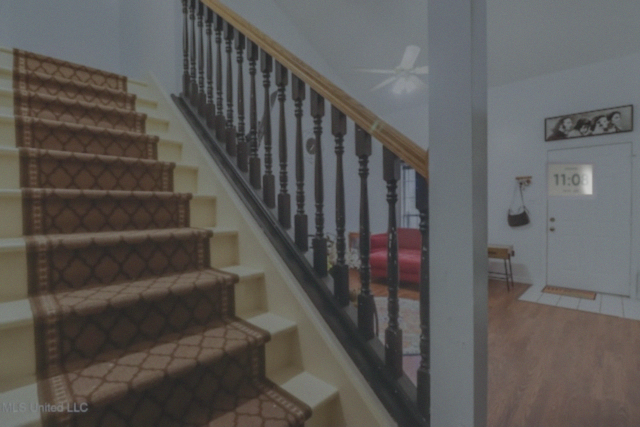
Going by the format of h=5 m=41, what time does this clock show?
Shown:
h=11 m=8
